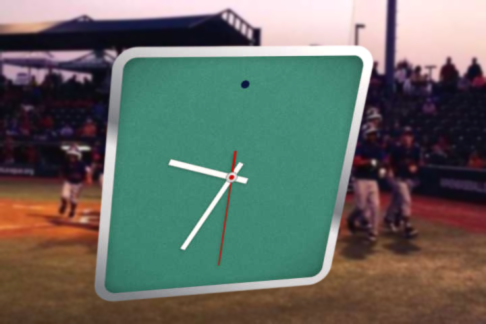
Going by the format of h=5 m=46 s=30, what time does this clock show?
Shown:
h=9 m=34 s=30
